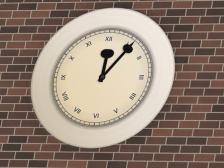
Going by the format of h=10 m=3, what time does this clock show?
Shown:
h=12 m=6
